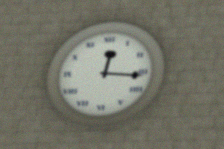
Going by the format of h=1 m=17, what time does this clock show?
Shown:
h=12 m=16
